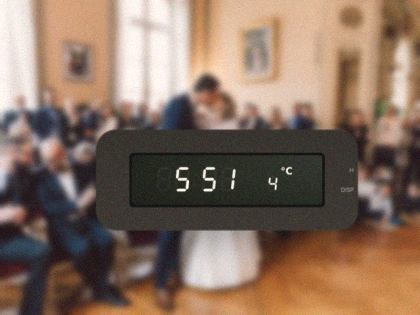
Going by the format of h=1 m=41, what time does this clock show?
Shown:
h=5 m=51
